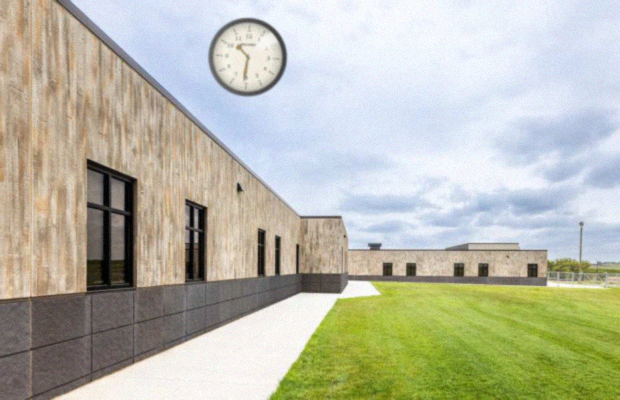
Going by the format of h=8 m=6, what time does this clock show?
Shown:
h=10 m=31
